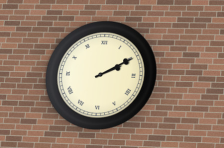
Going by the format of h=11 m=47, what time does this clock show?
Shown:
h=2 m=10
